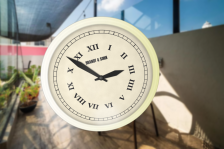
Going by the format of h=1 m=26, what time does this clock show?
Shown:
h=2 m=53
